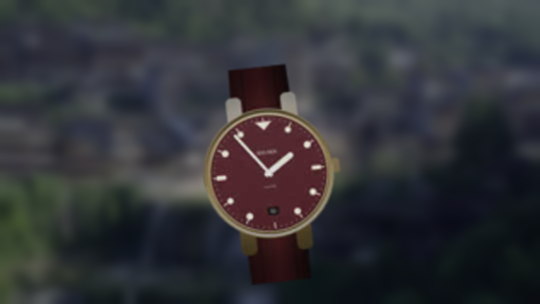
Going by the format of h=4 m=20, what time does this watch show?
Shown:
h=1 m=54
